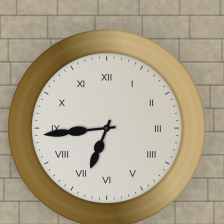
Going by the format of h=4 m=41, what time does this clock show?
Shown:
h=6 m=44
